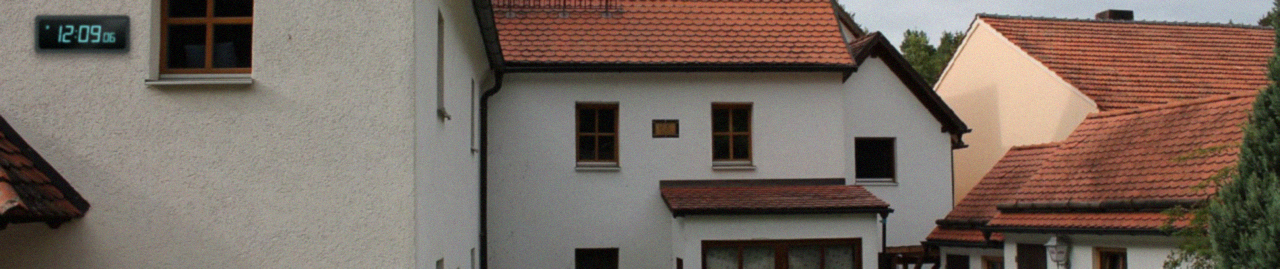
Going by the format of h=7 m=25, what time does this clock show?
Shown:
h=12 m=9
